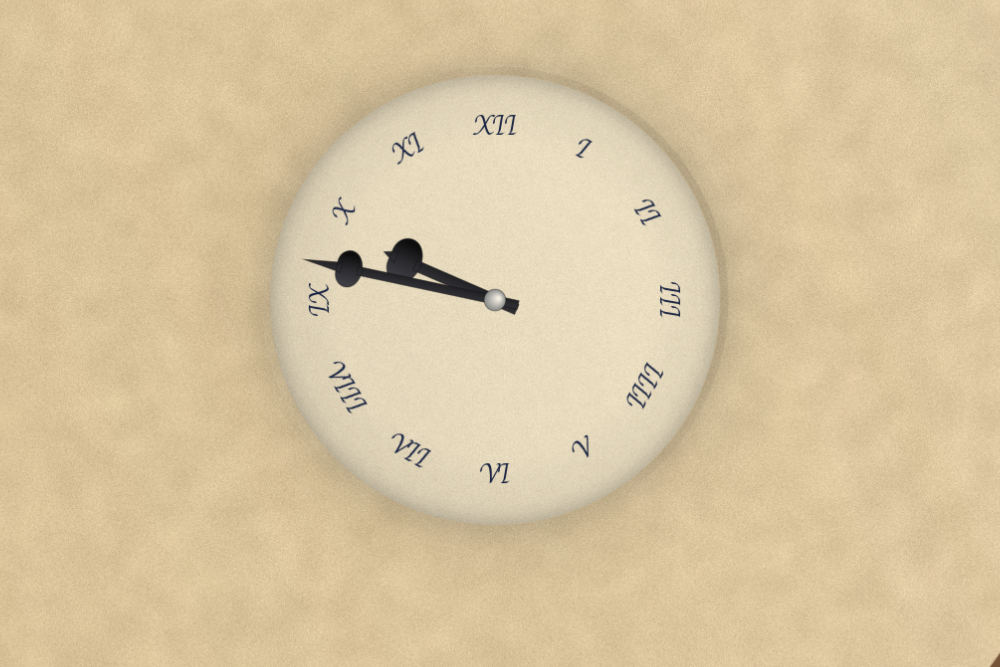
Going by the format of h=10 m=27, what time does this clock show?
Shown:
h=9 m=47
